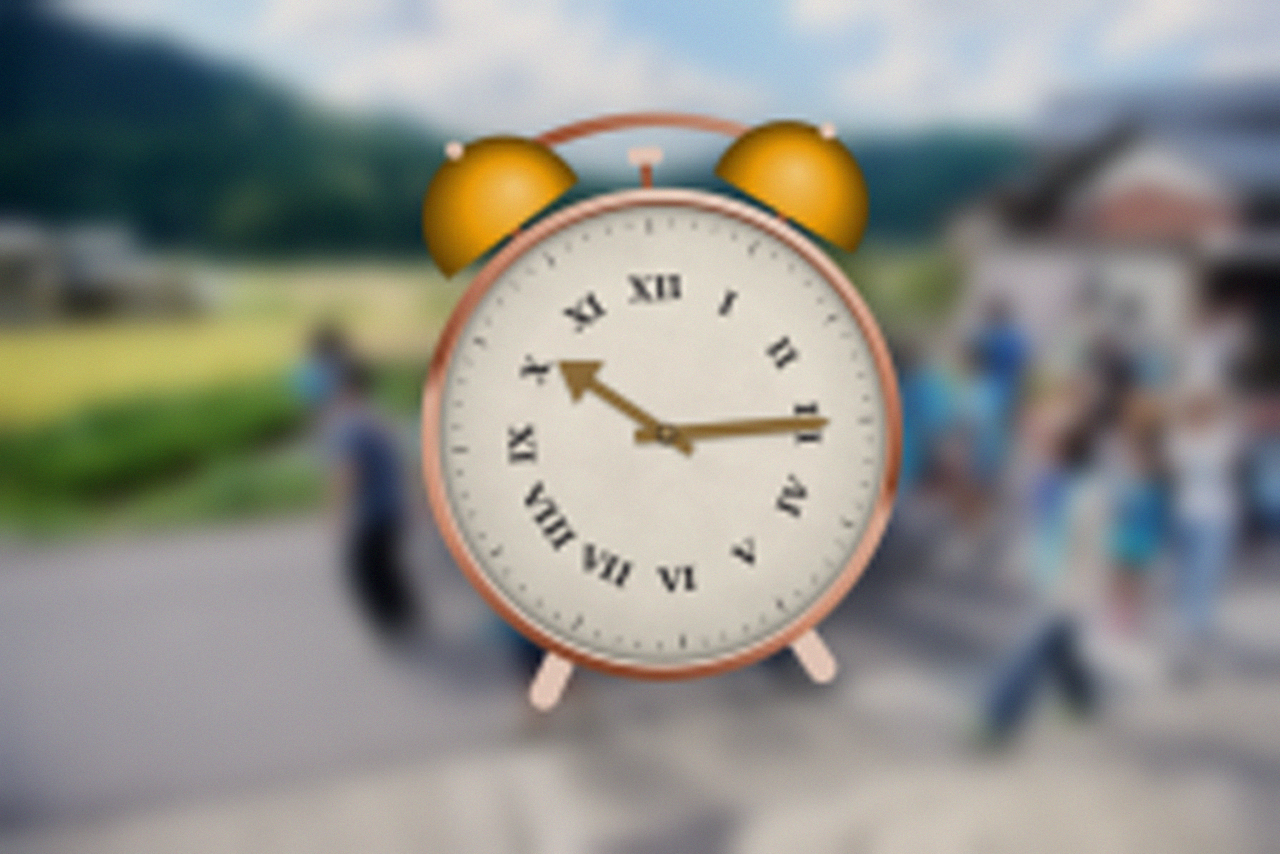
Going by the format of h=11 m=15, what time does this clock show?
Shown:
h=10 m=15
